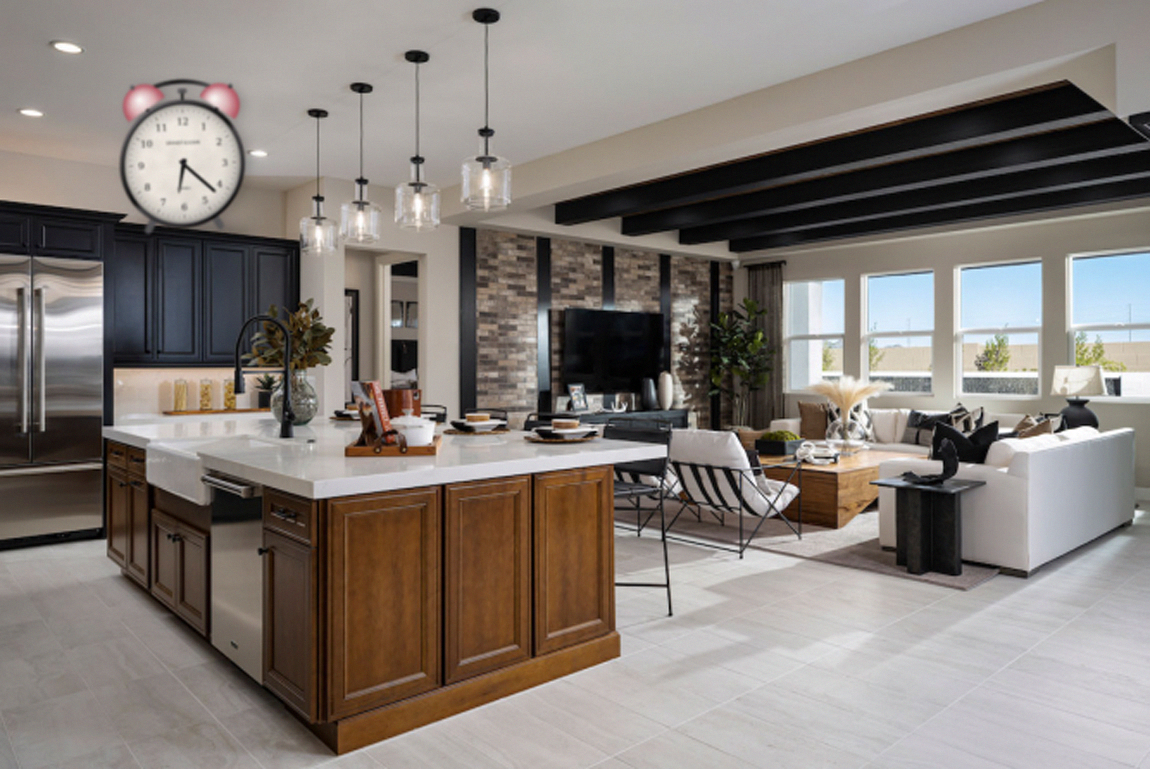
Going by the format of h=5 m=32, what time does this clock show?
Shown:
h=6 m=22
